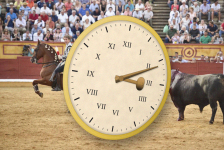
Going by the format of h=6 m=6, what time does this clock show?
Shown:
h=3 m=11
